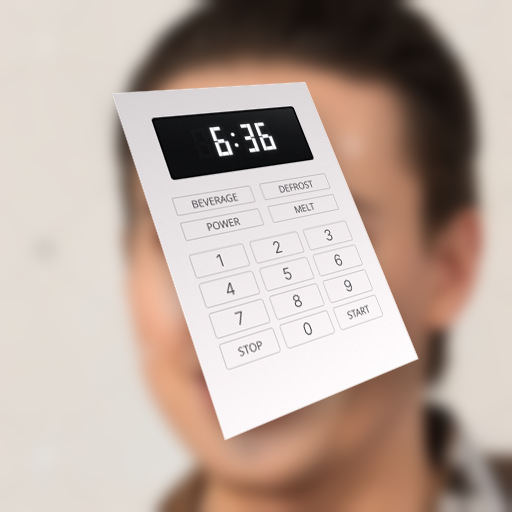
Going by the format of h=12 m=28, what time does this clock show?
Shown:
h=6 m=36
